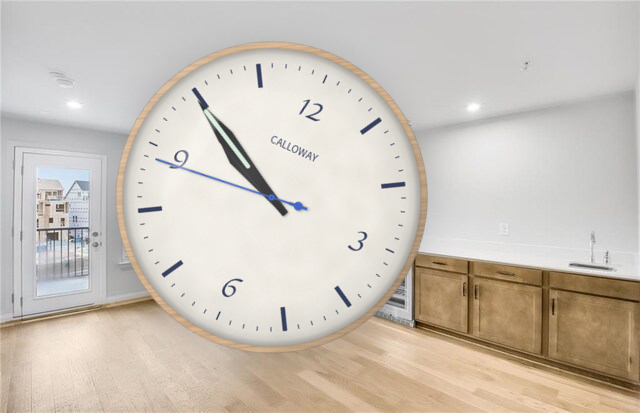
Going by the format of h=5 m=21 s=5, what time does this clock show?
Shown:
h=9 m=49 s=44
